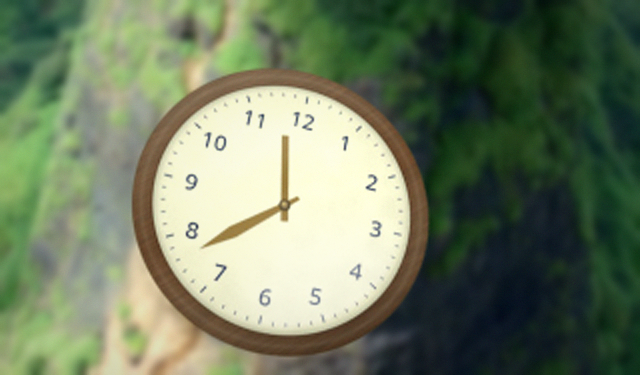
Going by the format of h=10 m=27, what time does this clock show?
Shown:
h=11 m=38
